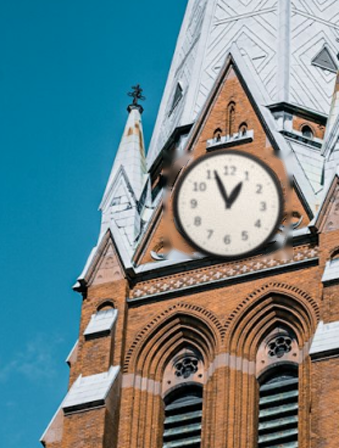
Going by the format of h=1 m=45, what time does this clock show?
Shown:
h=12 m=56
